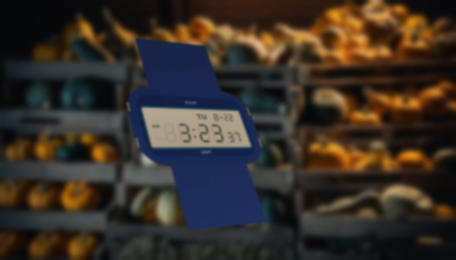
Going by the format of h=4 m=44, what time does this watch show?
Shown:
h=3 m=23
